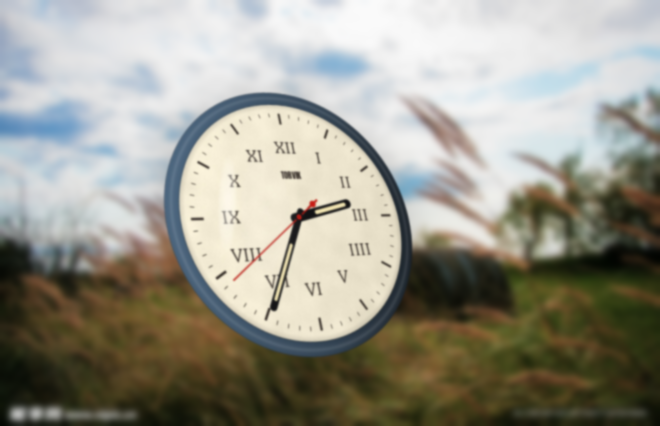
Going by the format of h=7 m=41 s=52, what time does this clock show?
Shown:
h=2 m=34 s=39
